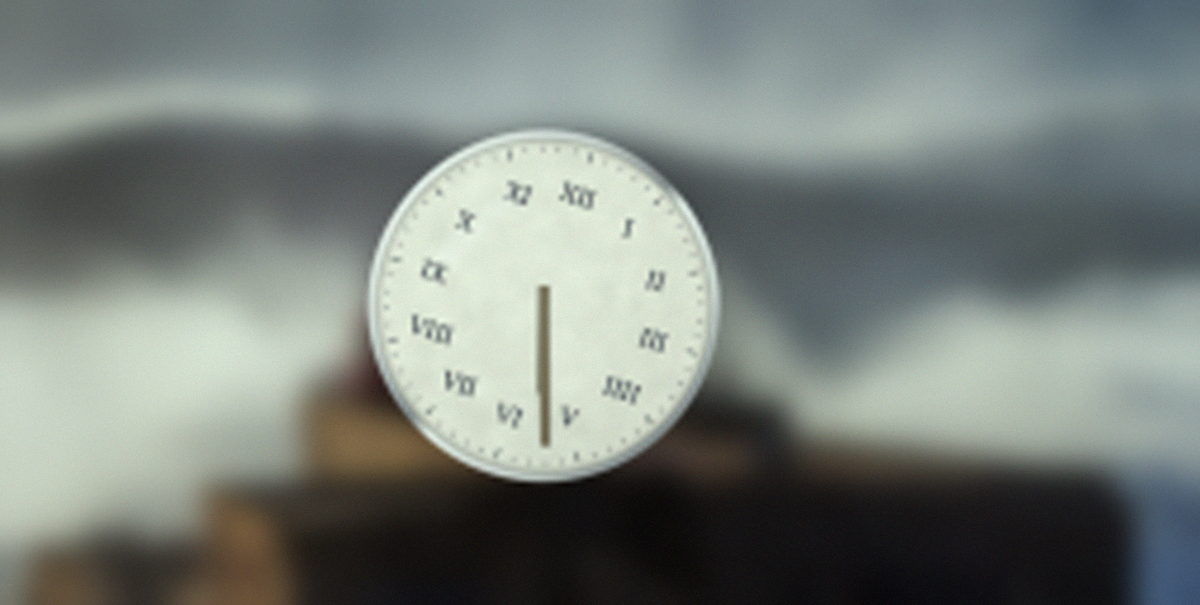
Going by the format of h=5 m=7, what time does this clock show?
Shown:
h=5 m=27
